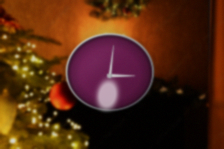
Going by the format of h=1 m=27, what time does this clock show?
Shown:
h=3 m=1
